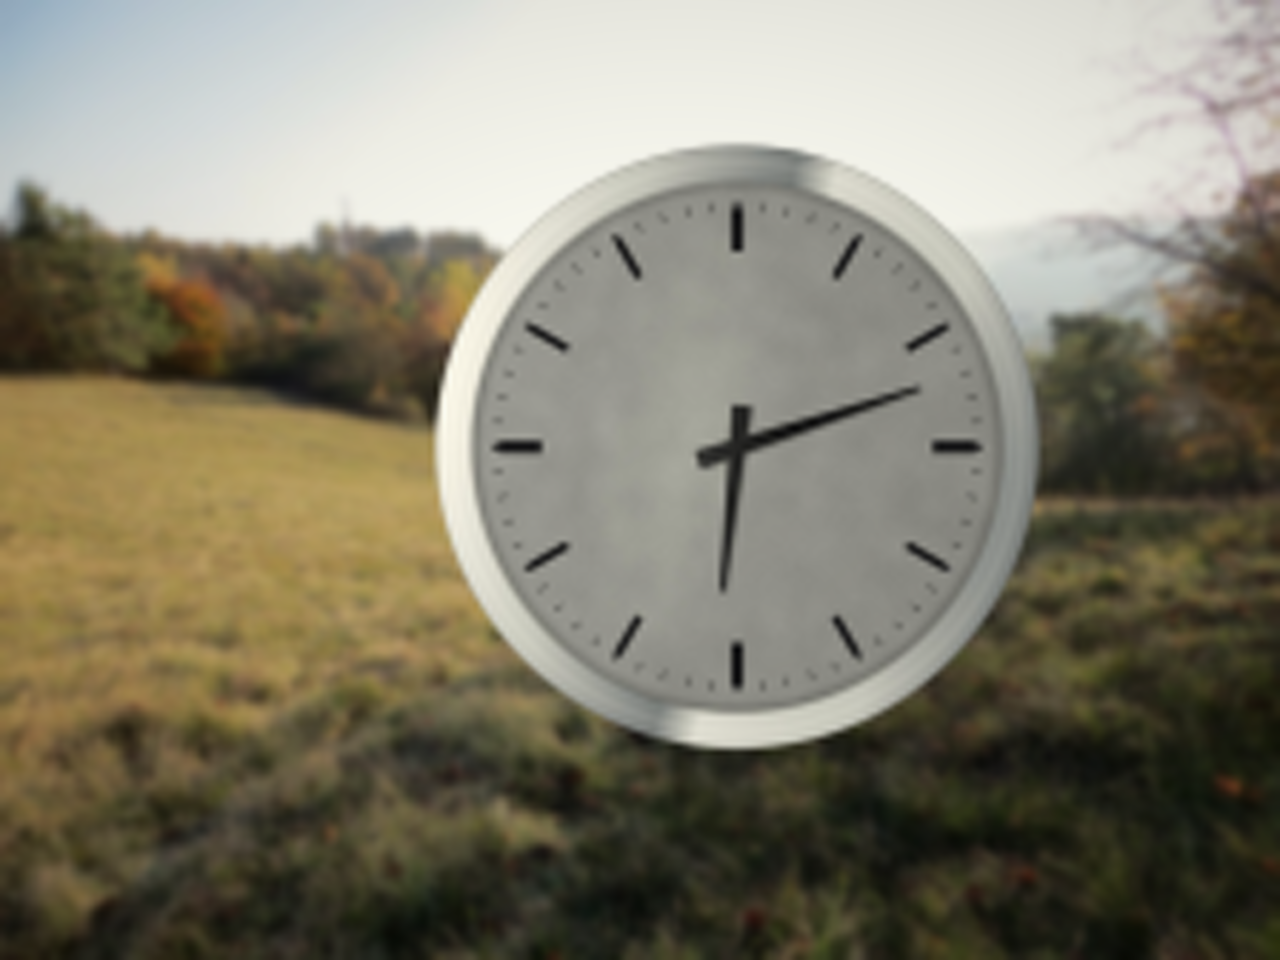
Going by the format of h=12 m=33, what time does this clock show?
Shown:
h=6 m=12
